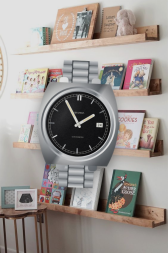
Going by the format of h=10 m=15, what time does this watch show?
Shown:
h=1 m=55
